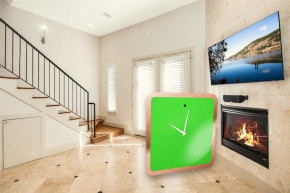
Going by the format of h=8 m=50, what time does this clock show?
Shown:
h=10 m=2
